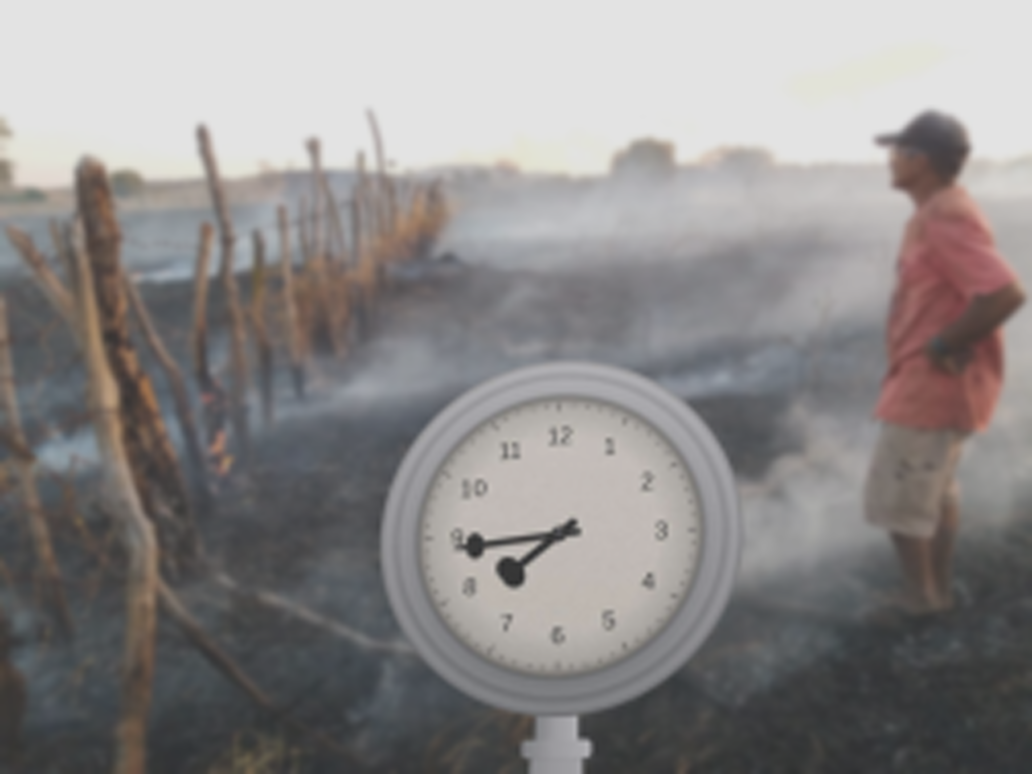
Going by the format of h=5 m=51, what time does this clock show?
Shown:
h=7 m=44
